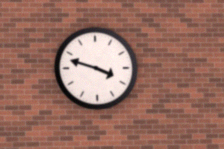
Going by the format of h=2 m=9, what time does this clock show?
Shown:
h=3 m=48
